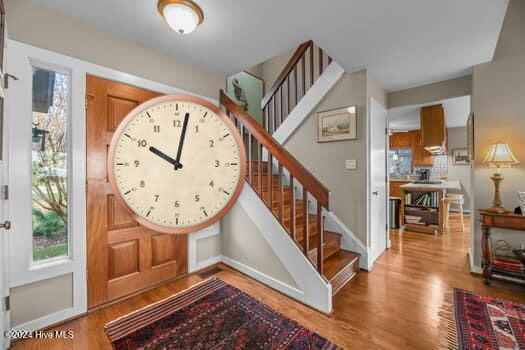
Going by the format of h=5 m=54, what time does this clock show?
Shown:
h=10 m=2
